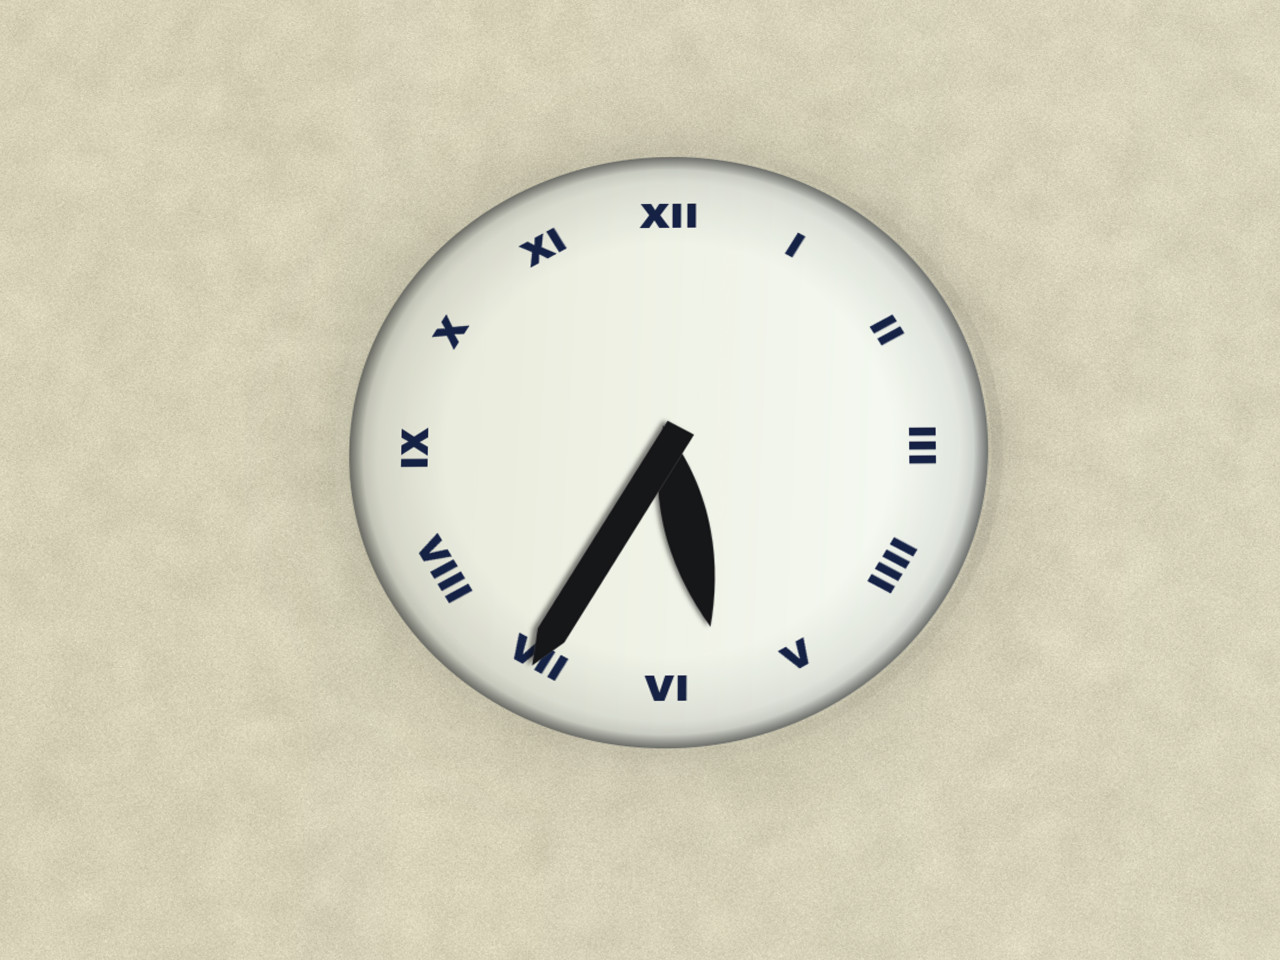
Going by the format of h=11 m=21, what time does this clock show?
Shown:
h=5 m=35
